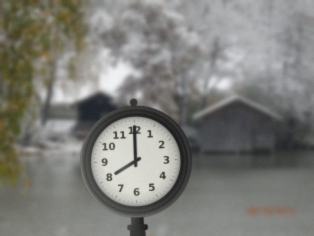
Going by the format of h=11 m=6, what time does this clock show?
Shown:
h=8 m=0
